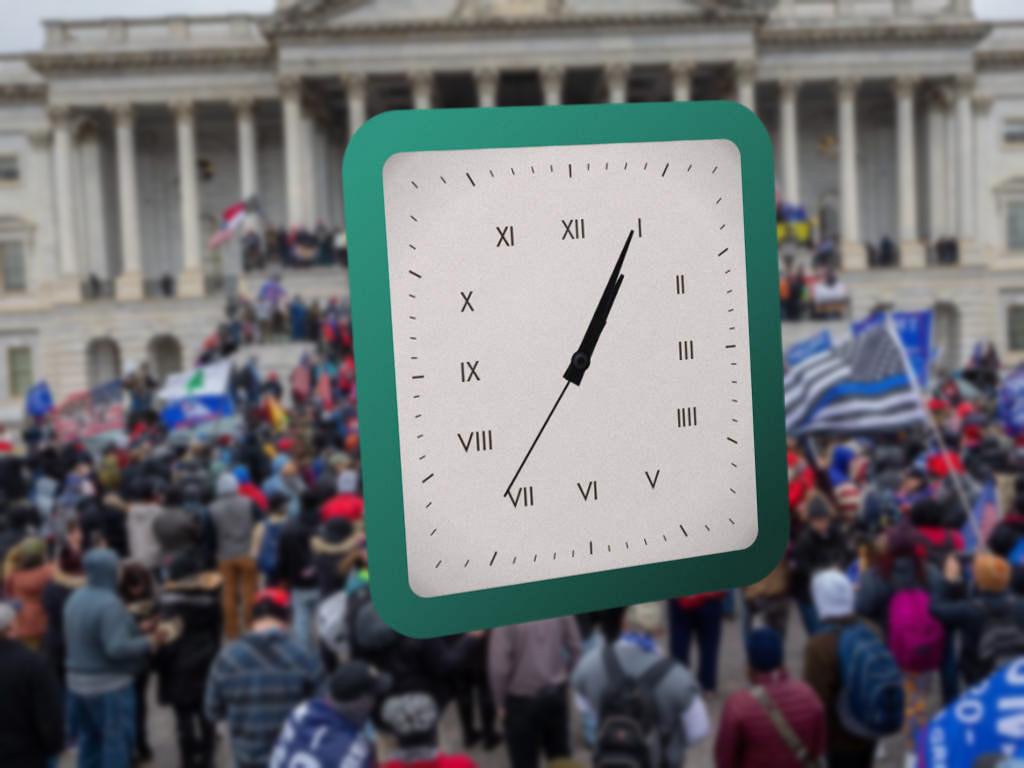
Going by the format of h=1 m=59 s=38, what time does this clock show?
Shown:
h=1 m=4 s=36
